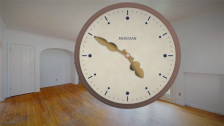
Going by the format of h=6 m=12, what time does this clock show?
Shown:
h=4 m=50
